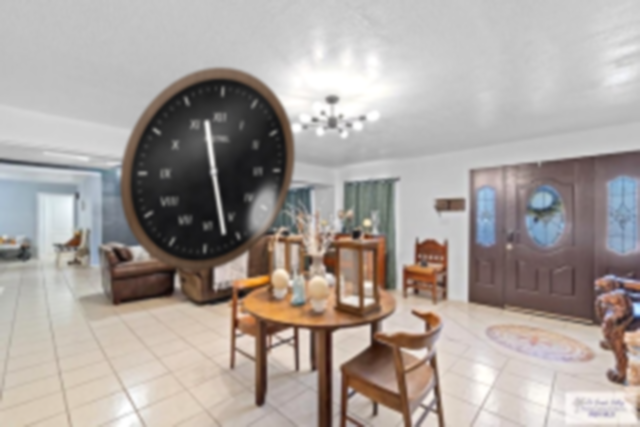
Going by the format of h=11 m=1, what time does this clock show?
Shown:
h=11 m=27
